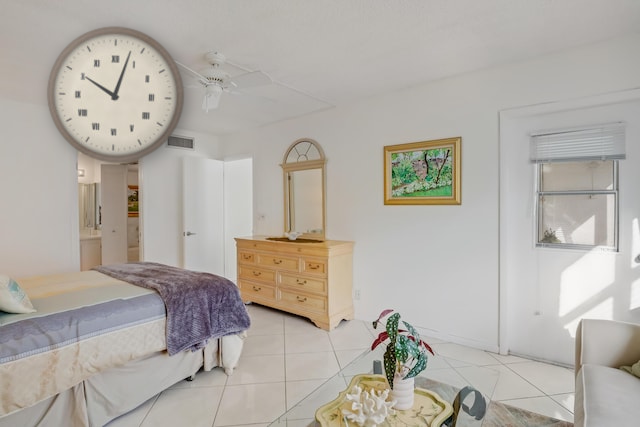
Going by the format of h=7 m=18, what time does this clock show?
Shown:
h=10 m=3
